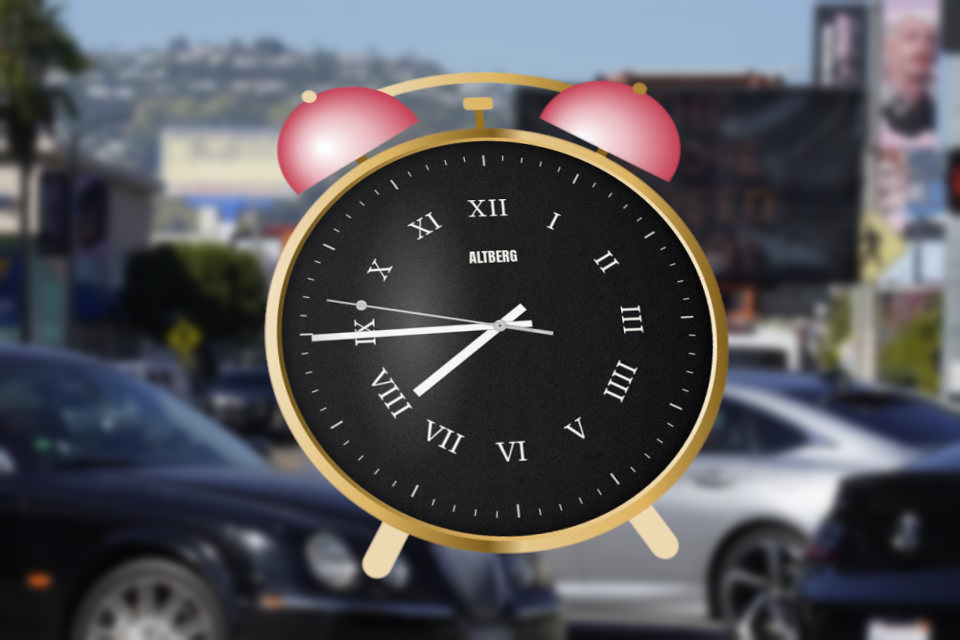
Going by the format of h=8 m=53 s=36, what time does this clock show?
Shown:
h=7 m=44 s=47
